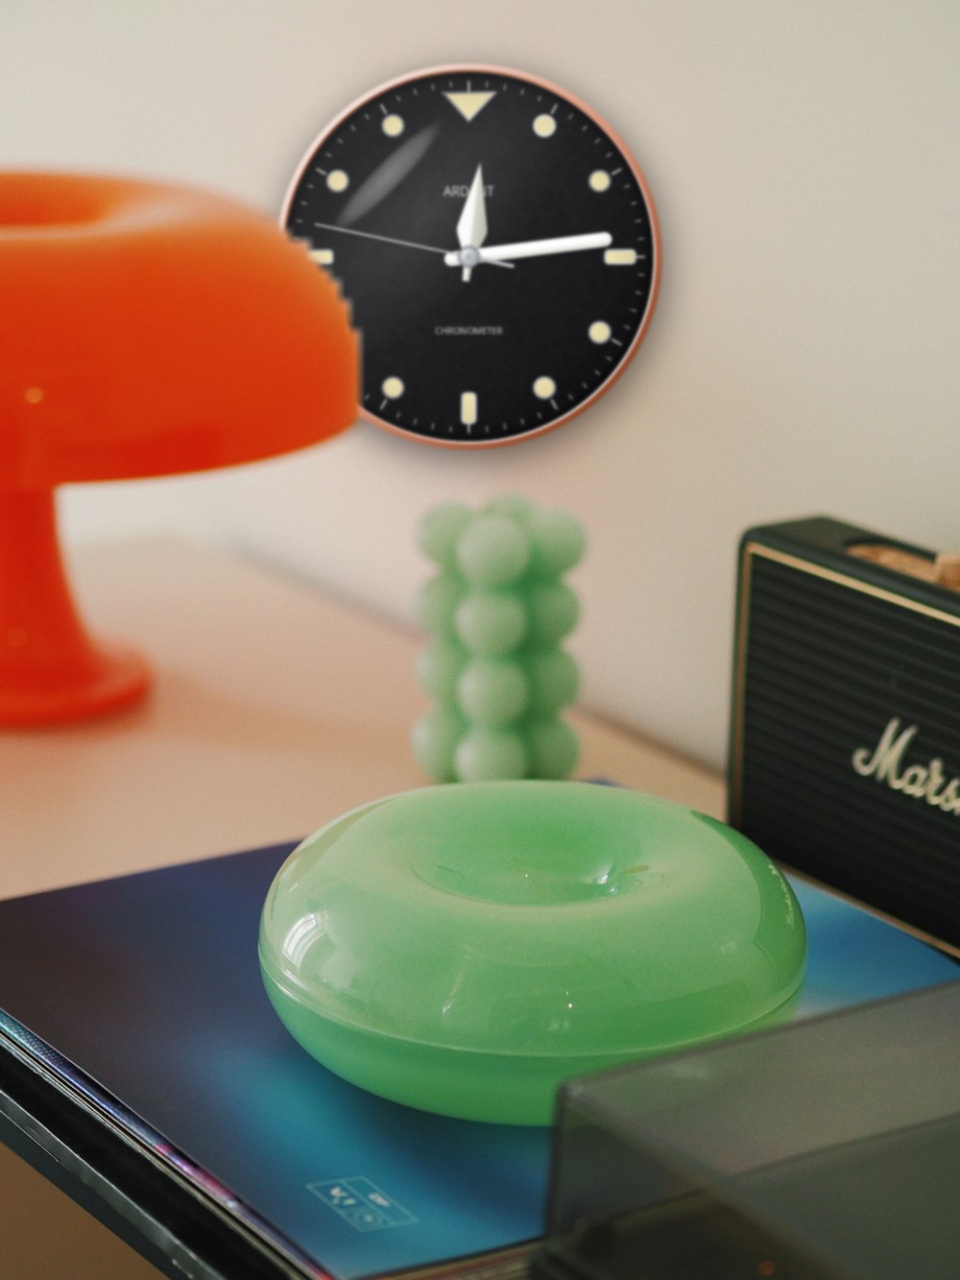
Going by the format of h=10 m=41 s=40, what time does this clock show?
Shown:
h=12 m=13 s=47
